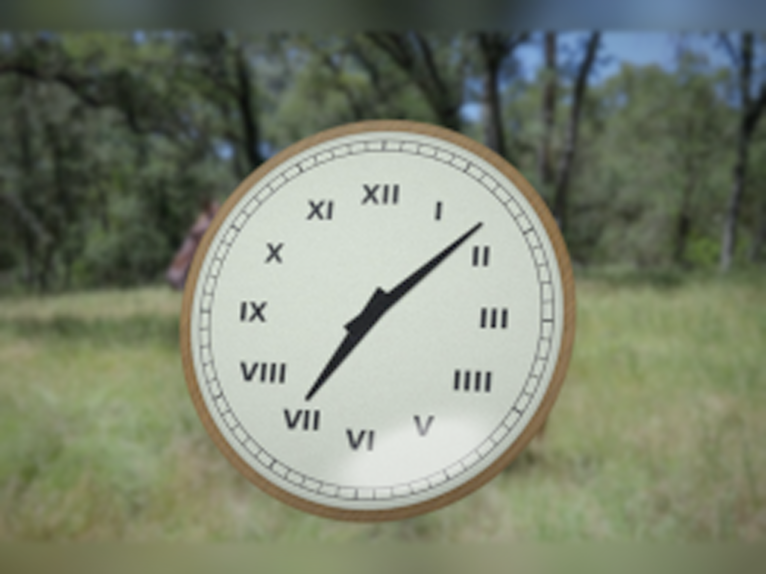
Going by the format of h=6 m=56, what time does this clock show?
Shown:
h=7 m=8
